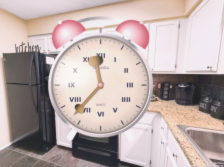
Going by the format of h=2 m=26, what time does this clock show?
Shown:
h=11 m=37
